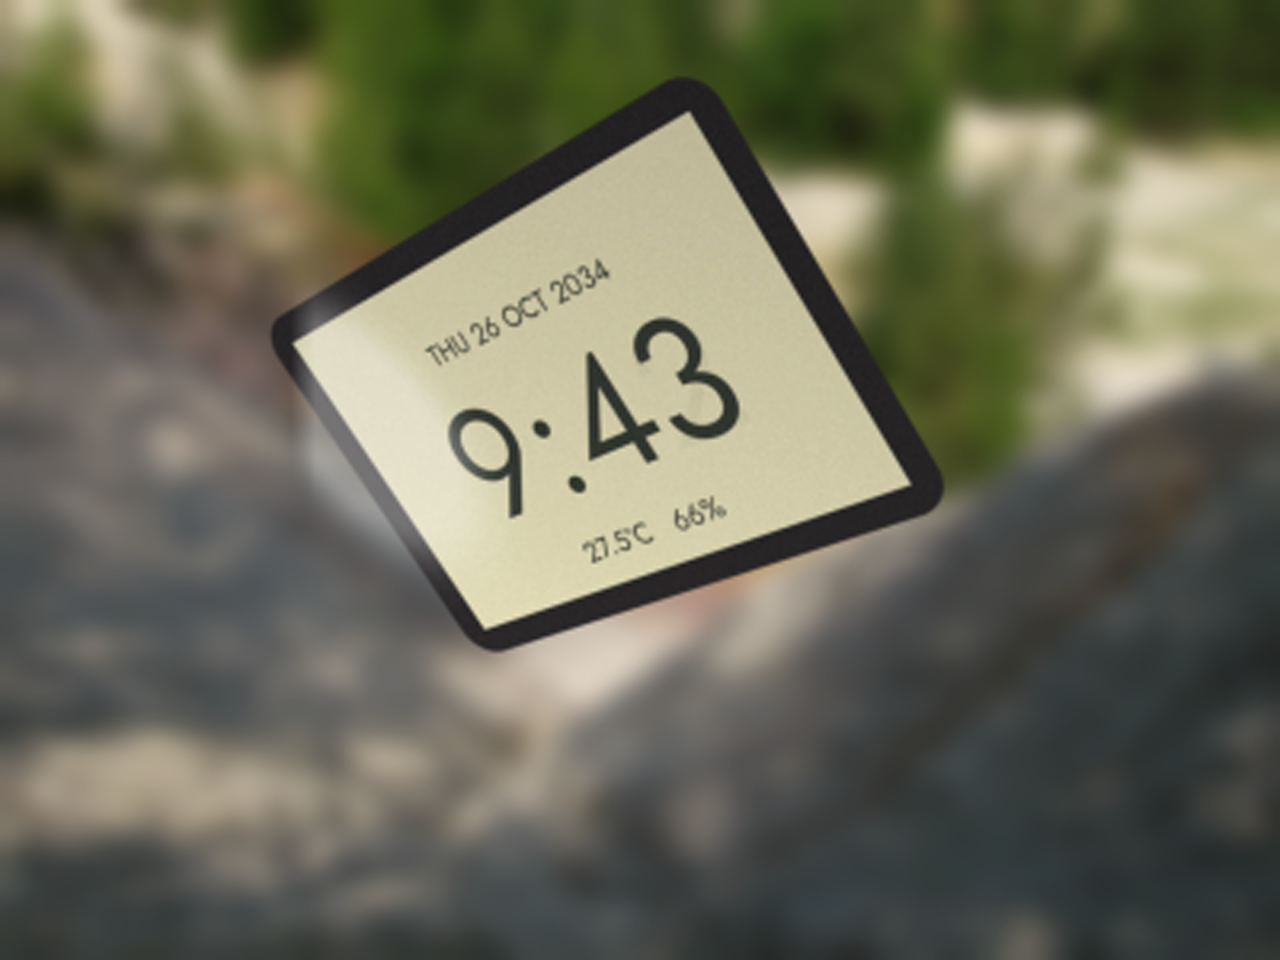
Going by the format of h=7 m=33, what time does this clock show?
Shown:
h=9 m=43
